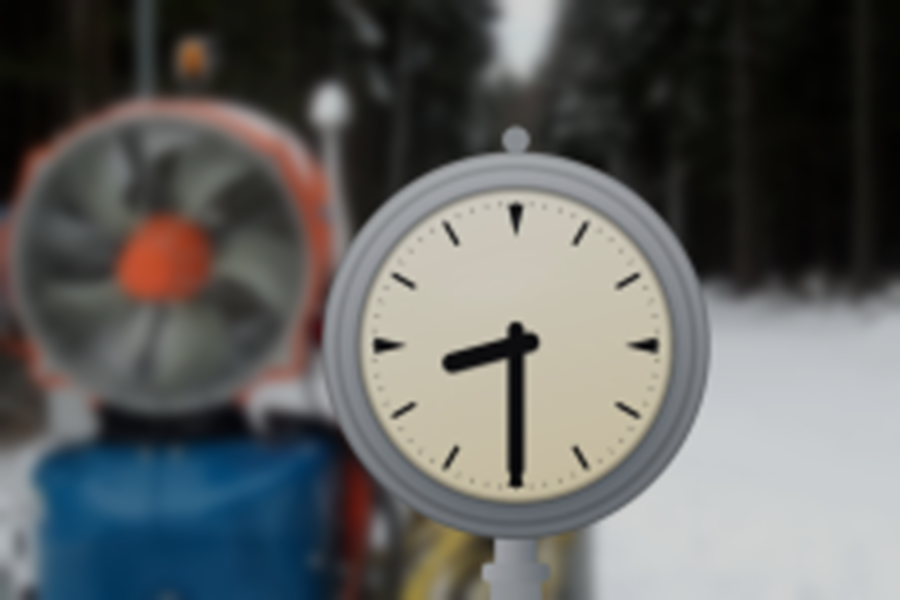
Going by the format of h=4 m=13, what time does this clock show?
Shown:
h=8 m=30
